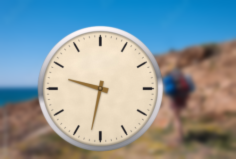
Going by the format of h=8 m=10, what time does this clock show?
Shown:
h=9 m=32
